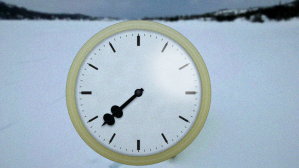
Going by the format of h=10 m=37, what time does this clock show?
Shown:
h=7 m=38
